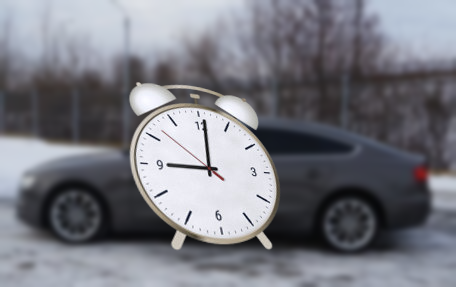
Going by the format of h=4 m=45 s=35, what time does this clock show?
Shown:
h=9 m=0 s=52
